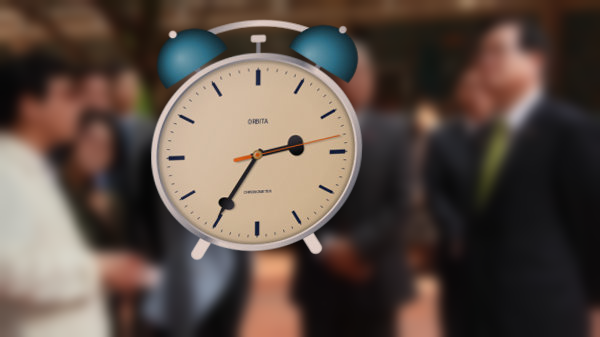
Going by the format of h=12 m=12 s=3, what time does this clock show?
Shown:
h=2 m=35 s=13
